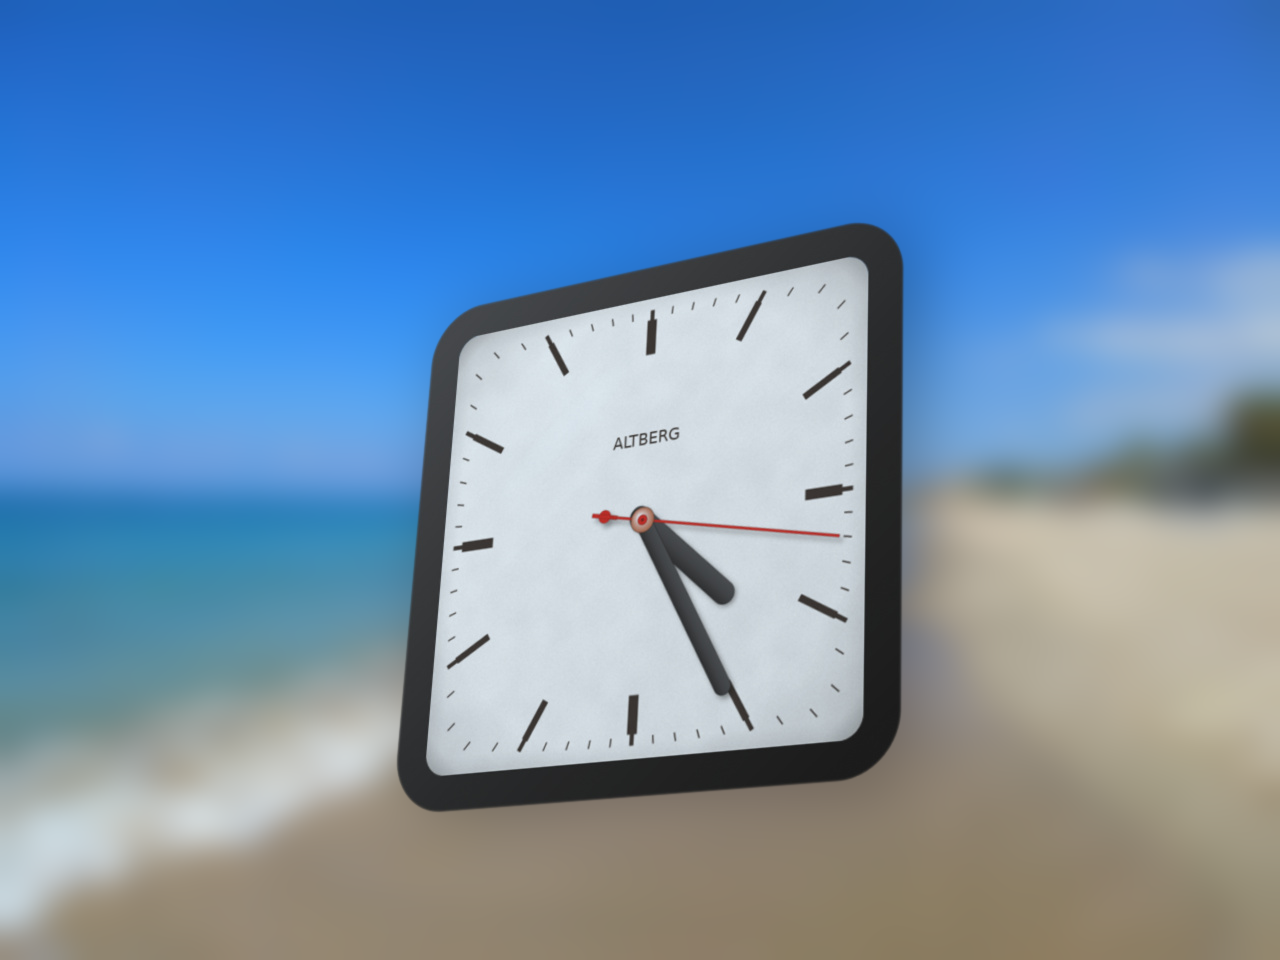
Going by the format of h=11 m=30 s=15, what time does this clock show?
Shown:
h=4 m=25 s=17
